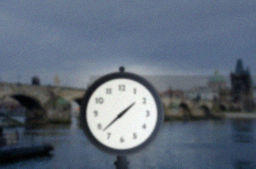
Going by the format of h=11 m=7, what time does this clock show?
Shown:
h=1 m=38
